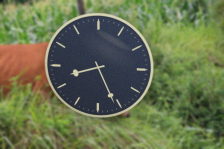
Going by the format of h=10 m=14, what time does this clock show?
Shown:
h=8 m=26
